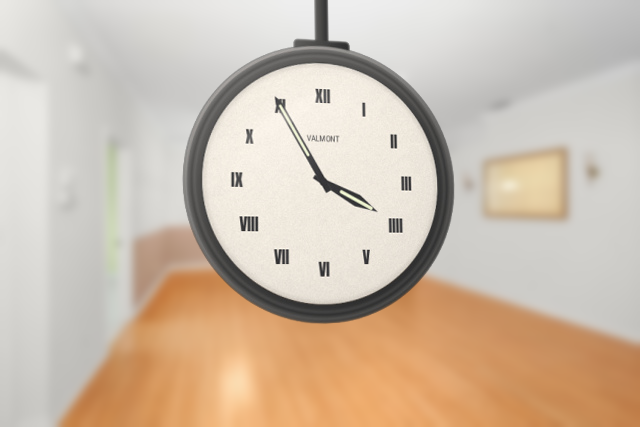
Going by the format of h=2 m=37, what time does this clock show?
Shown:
h=3 m=55
